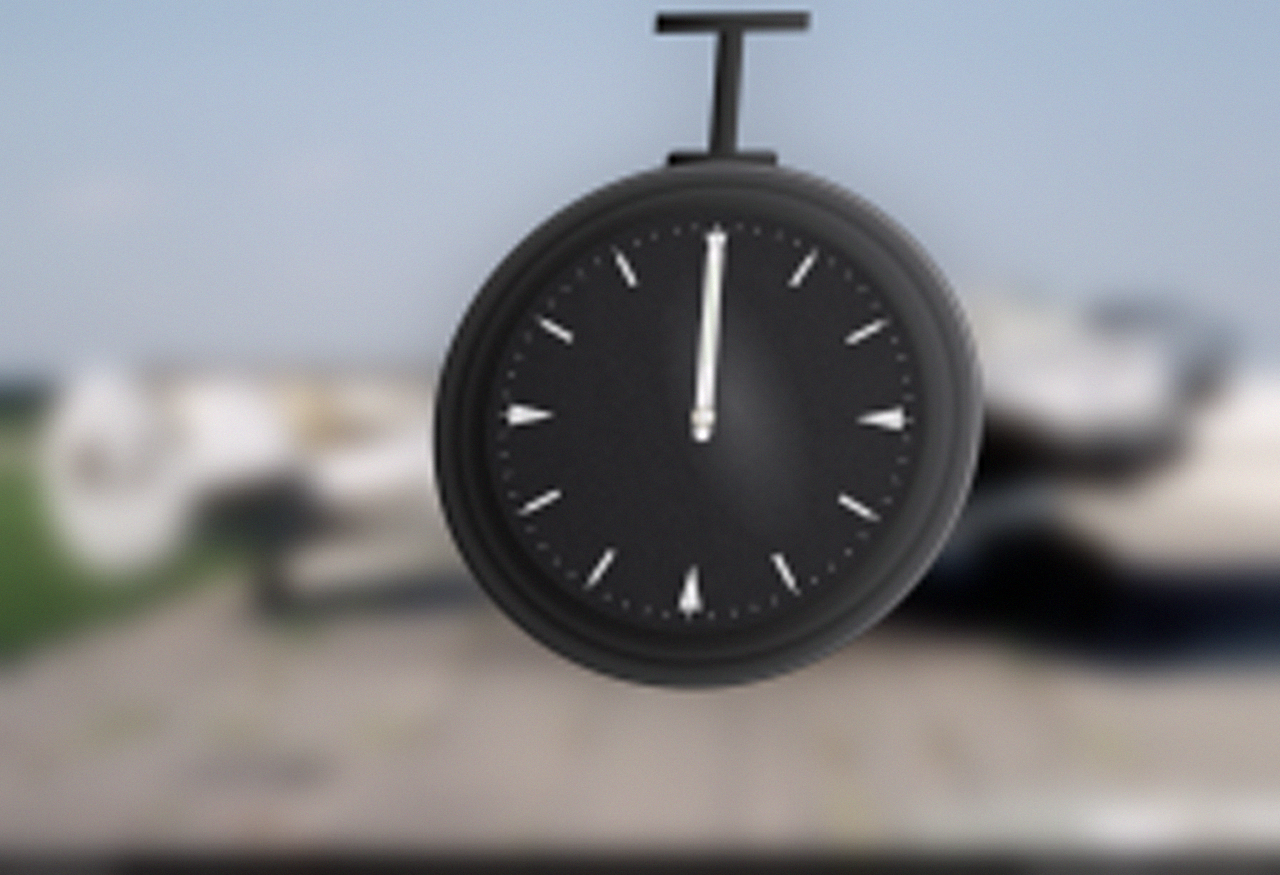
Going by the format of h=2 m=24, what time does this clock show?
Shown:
h=12 m=0
